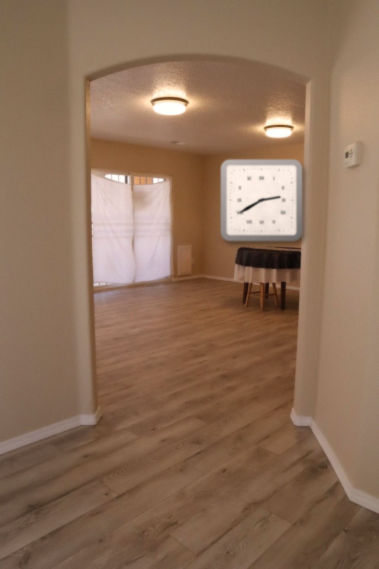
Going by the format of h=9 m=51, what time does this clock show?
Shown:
h=2 m=40
